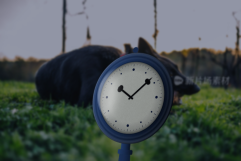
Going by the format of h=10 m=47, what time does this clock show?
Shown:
h=10 m=8
